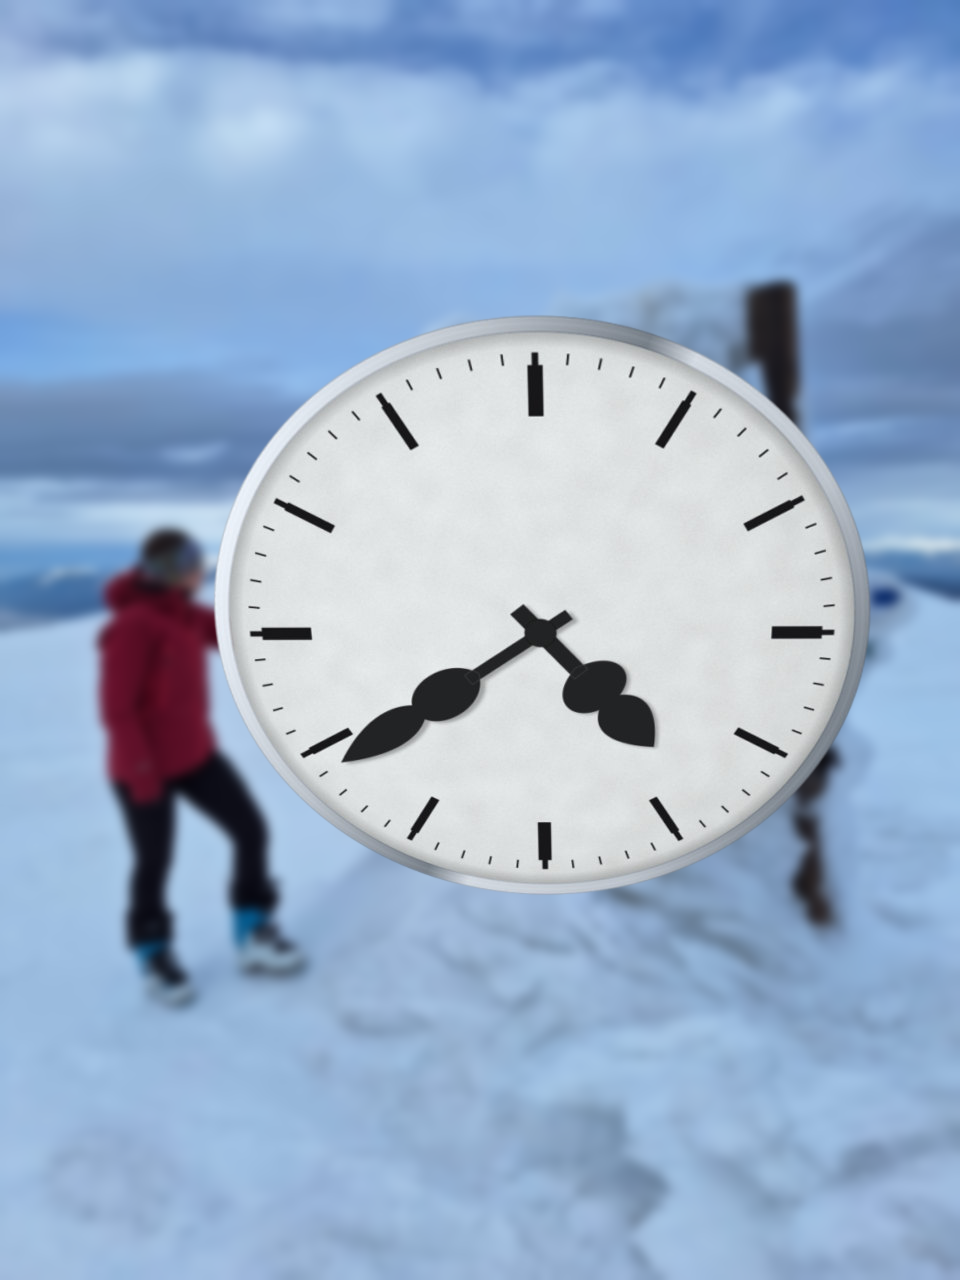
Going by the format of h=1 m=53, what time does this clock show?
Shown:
h=4 m=39
